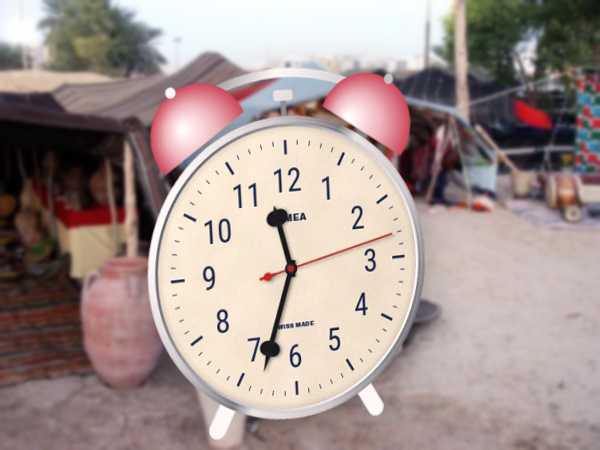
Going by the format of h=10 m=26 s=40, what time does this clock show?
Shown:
h=11 m=33 s=13
